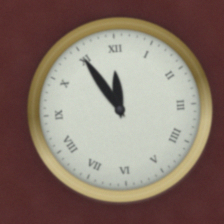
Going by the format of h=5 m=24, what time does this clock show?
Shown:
h=11 m=55
